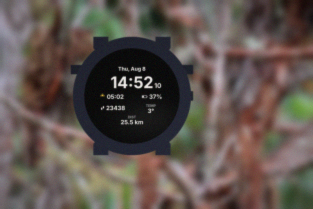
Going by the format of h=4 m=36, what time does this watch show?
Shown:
h=14 m=52
